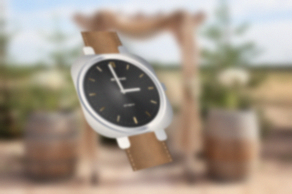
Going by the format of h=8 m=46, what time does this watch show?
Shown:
h=2 m=59
